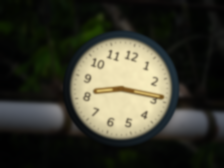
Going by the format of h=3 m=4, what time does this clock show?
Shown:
h=8 m=14
